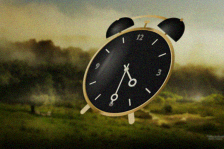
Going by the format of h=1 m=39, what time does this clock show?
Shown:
h=4 m=30
